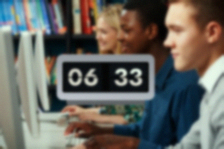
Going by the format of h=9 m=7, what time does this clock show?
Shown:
h=6 m=33
